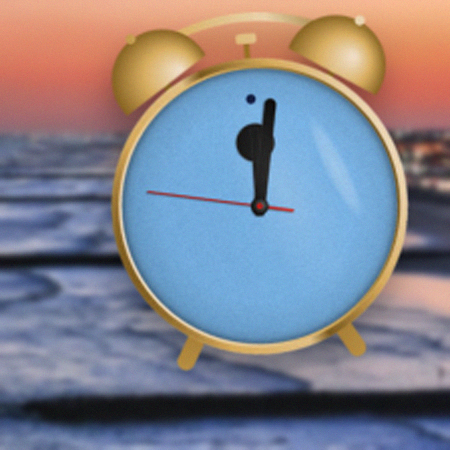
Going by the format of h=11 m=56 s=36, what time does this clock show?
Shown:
h=12 m=1 s=47
